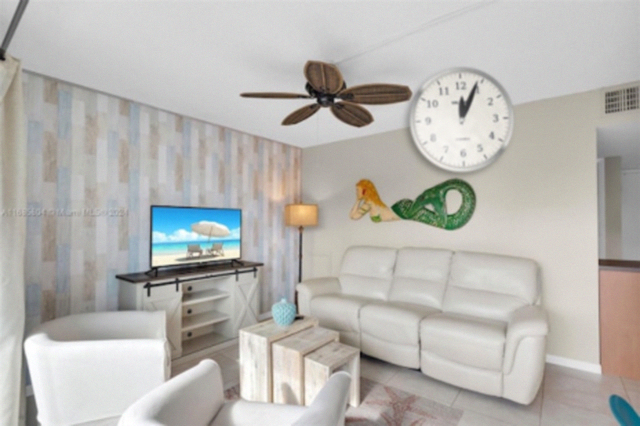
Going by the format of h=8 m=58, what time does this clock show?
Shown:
h=12 m=4
